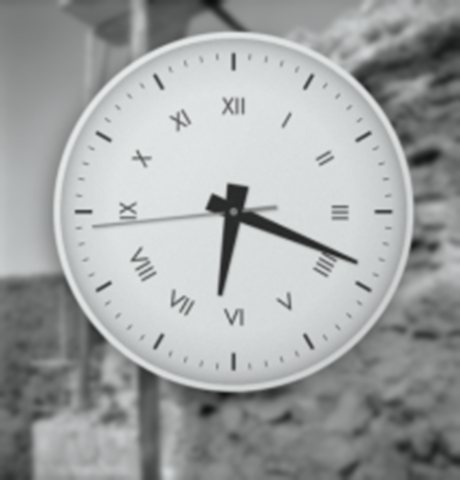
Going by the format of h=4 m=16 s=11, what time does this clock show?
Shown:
h=6 m=18 s=44
